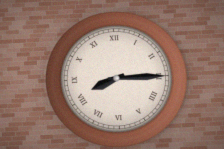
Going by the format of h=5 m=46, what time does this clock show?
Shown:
h=8 m=15
